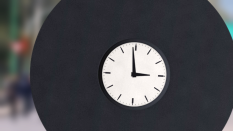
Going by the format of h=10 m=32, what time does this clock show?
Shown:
h=2 m=59
